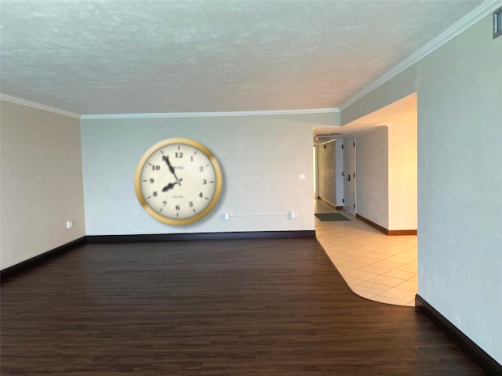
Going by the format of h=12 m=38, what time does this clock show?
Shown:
h=7 m=55
